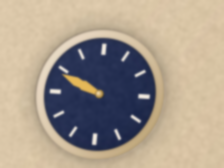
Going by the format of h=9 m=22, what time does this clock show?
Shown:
h=9 m=49
